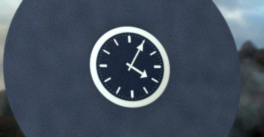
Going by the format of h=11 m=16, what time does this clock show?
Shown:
h=4 m=5
